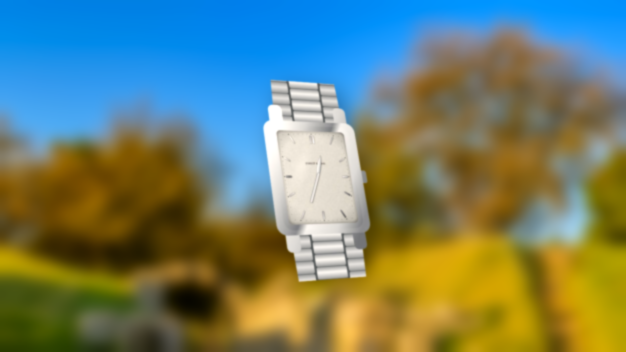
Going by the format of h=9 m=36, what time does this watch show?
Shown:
h=12 m=34
